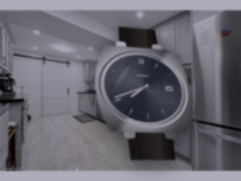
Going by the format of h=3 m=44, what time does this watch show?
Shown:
h=7 m=41
